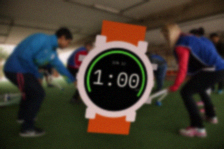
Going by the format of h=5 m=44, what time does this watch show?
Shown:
h=1 m=0
